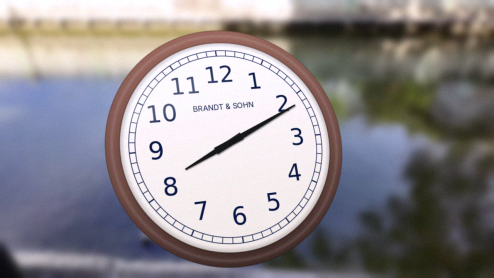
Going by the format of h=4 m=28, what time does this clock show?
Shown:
h=8 m=11
